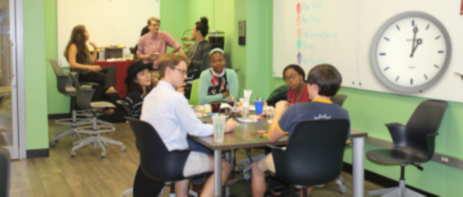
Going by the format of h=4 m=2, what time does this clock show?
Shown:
h=1 m=1
